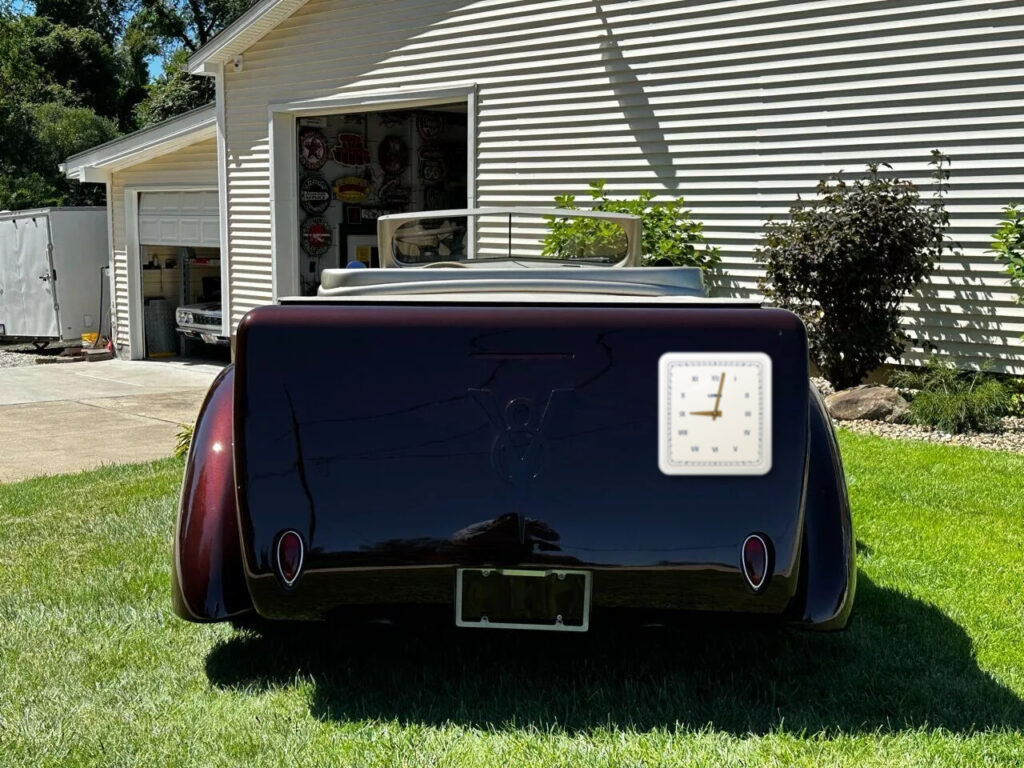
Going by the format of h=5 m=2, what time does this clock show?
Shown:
h=9 m=2
